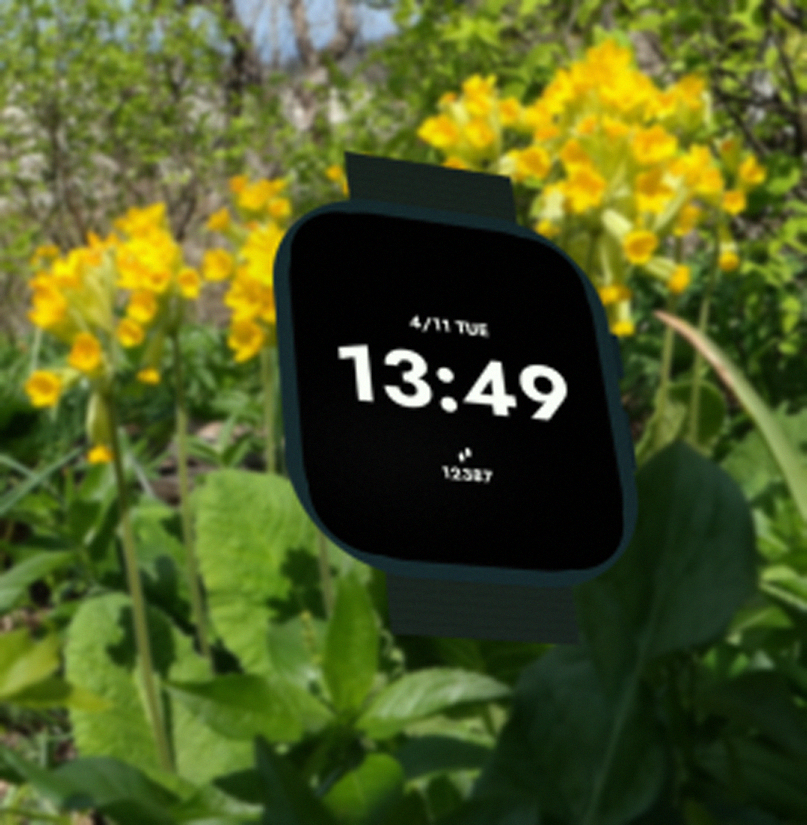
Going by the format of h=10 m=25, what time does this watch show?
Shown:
h=13 m=49
